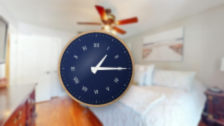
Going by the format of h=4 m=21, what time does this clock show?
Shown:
h=1 m=15
